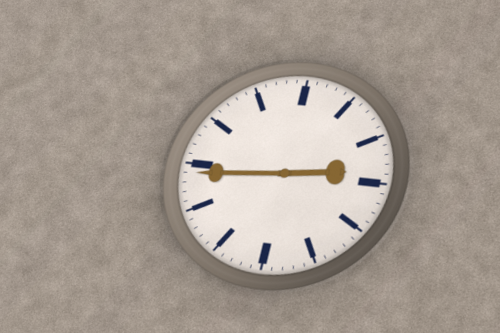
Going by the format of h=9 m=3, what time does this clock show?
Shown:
h=2 m=44
